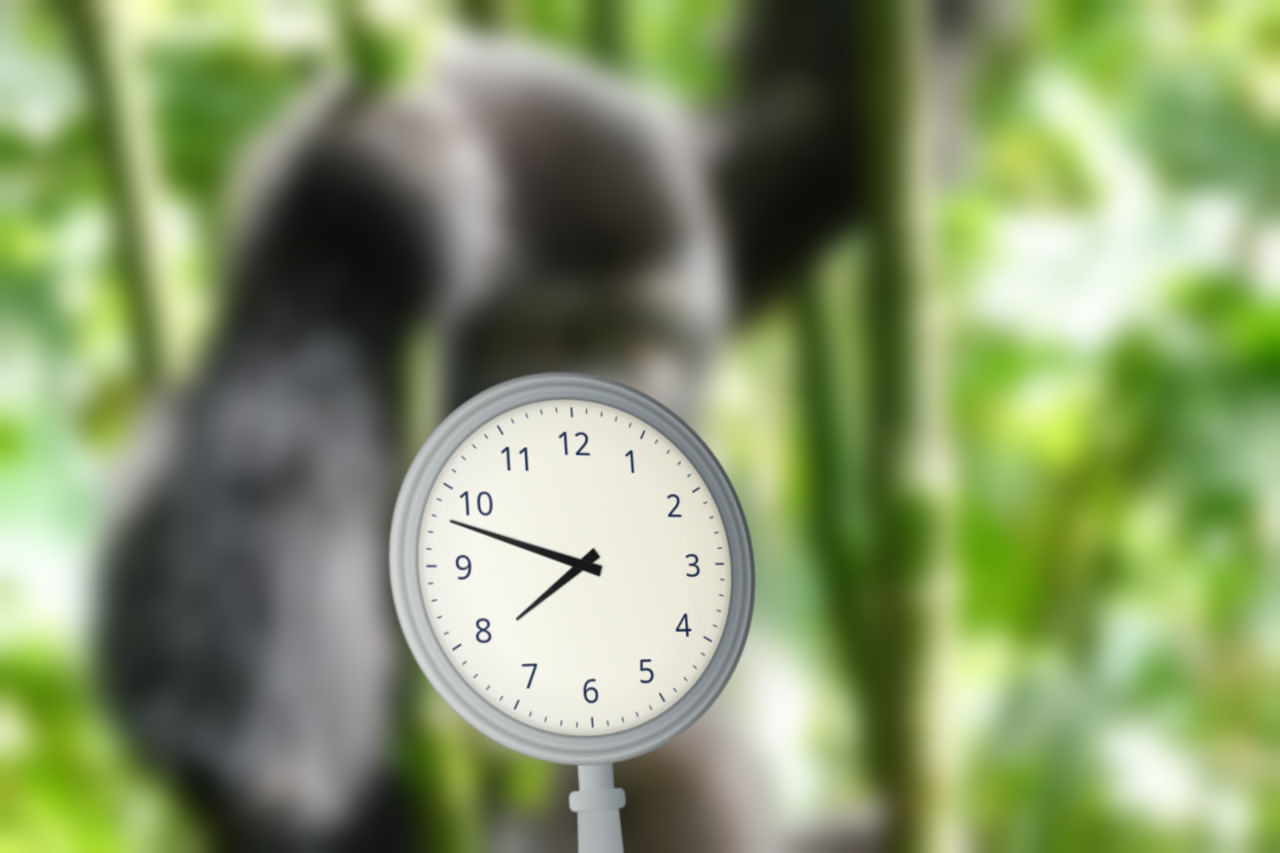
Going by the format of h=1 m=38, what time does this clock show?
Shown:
h=7 m=48
